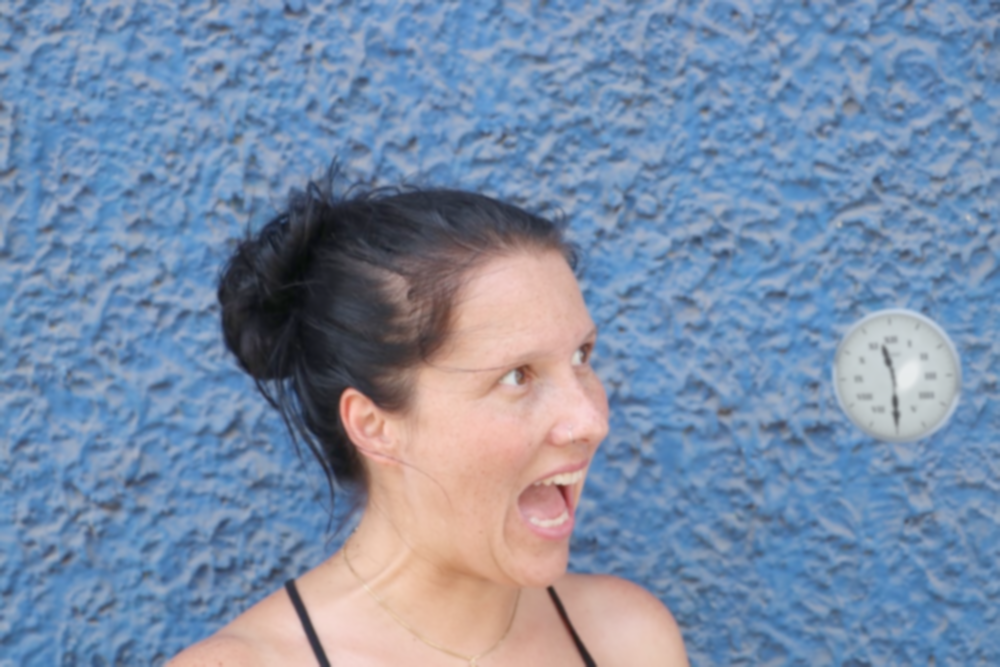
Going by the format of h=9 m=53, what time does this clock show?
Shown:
h=11 m=30
